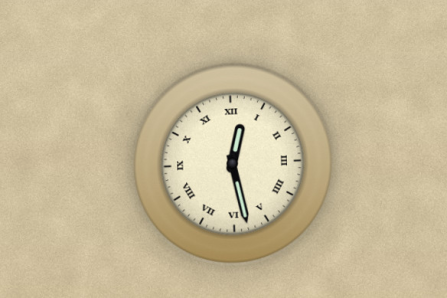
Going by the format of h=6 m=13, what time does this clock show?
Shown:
h=12 m=28
